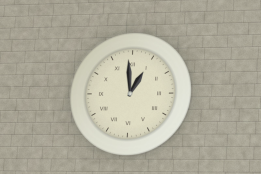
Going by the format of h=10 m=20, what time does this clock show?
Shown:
h=12 m=59
